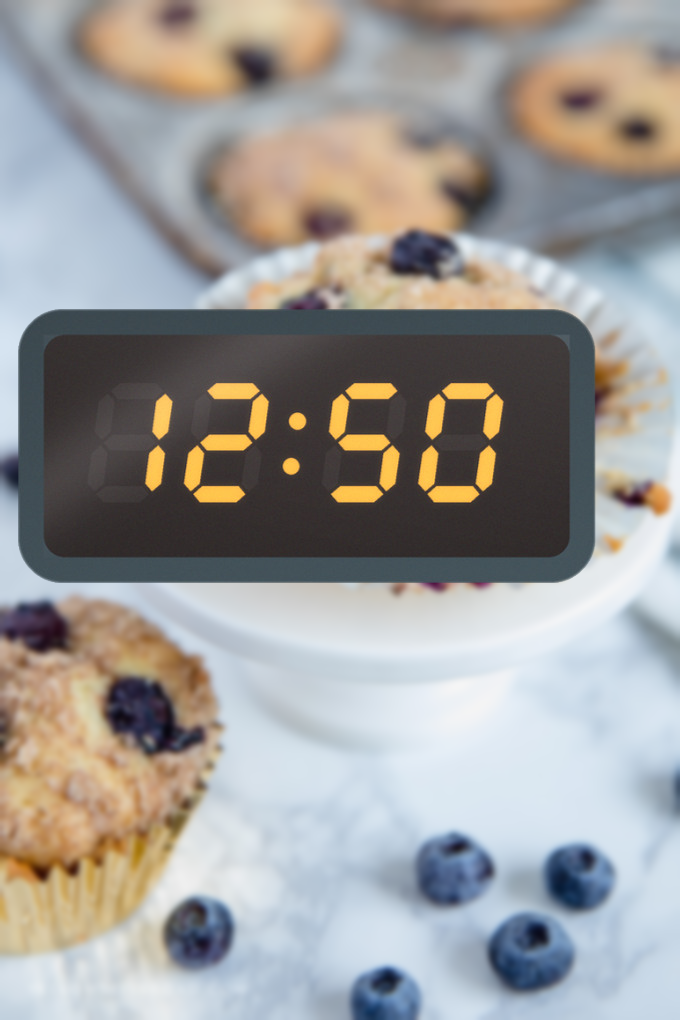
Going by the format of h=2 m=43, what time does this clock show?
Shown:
h=12 m=50
